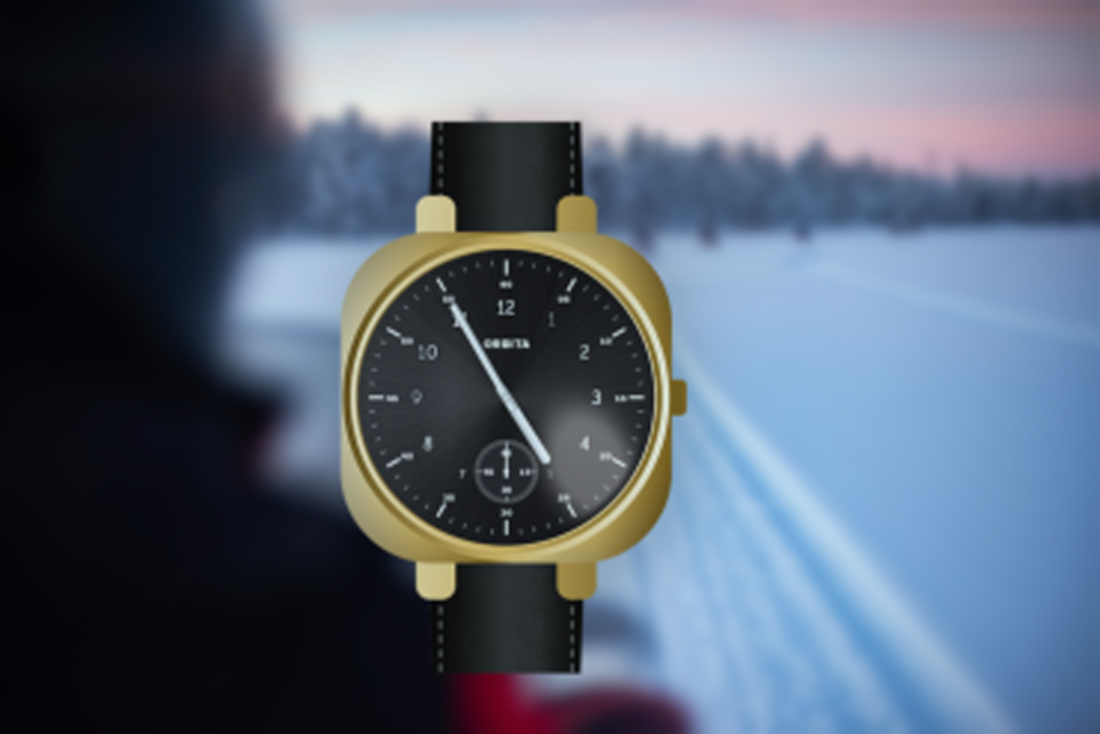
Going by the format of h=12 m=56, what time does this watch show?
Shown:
h=4 m=55
